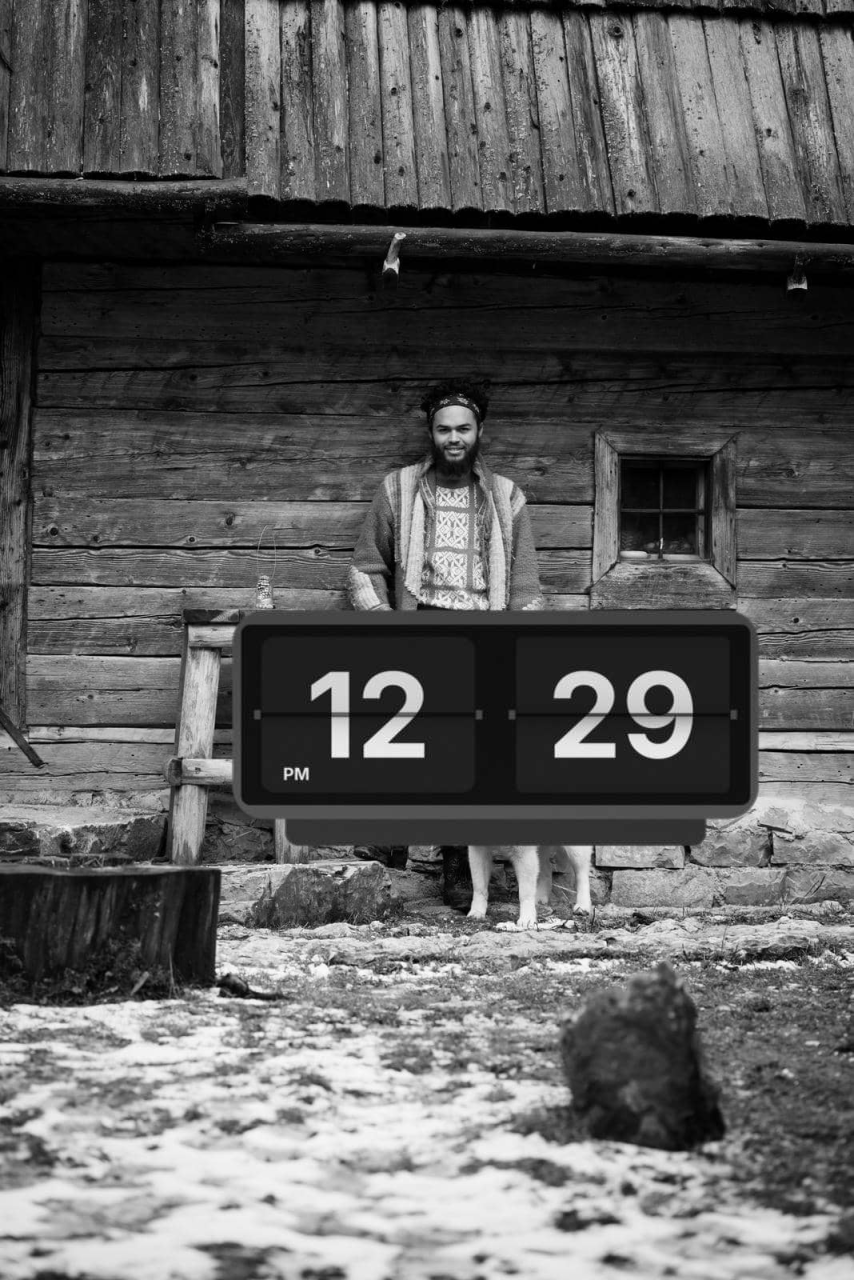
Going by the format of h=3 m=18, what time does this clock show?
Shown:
h=12 m=29
